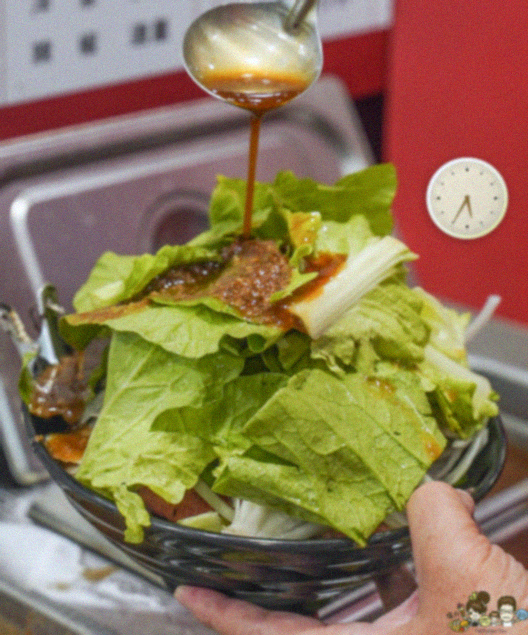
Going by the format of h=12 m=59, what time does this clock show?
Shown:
h=5 m=35
